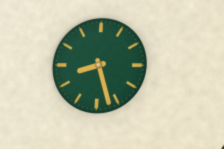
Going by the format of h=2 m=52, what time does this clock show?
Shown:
h=8 m=27
